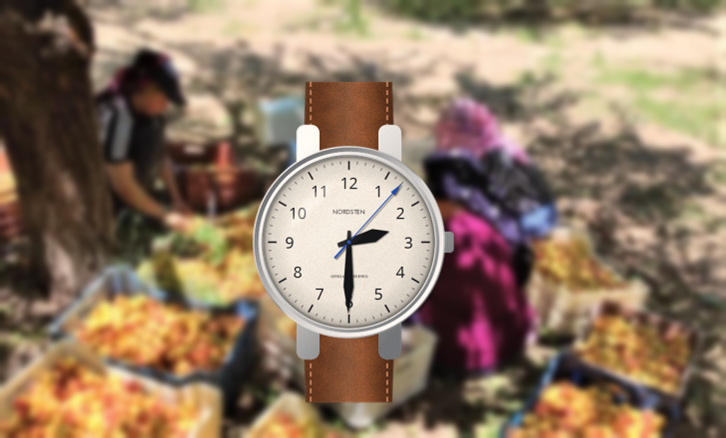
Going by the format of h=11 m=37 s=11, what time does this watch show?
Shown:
h=2 m=30 s=7
